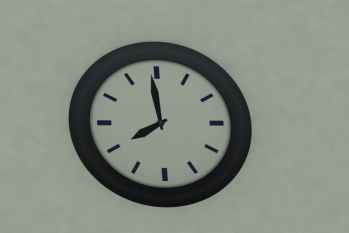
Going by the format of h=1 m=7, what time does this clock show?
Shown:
h=7 m=59
